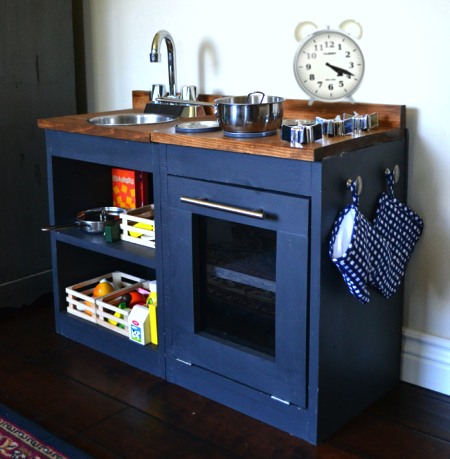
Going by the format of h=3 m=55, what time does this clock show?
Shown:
h=4 m=19
